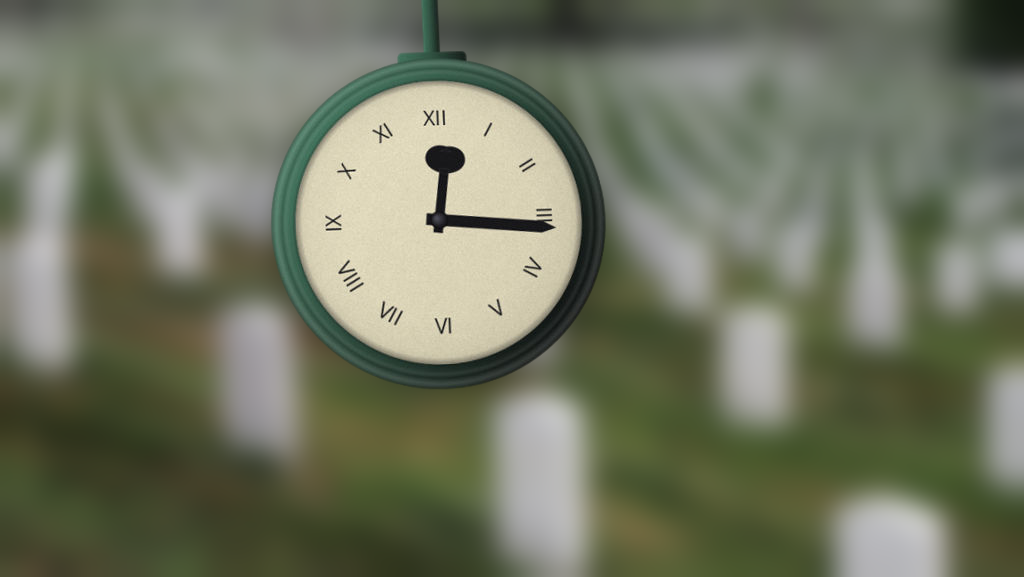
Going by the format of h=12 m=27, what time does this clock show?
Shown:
h=12 m=16
